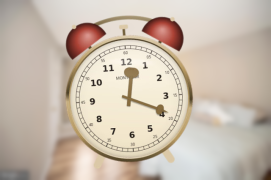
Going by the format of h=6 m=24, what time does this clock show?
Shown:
h=12 m=19
